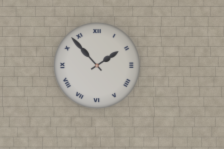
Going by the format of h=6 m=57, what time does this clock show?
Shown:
h=1 m=53
